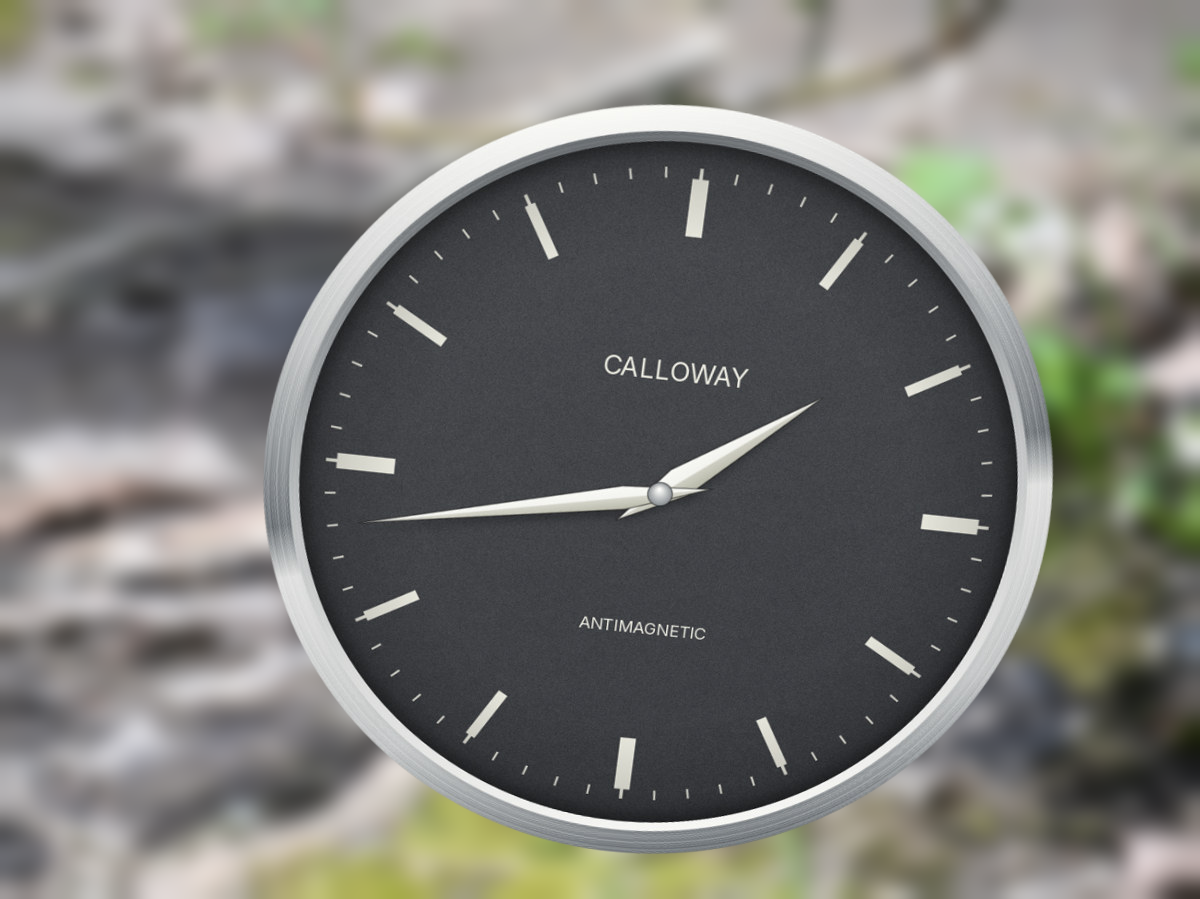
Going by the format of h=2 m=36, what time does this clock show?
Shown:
h=1 m=43
